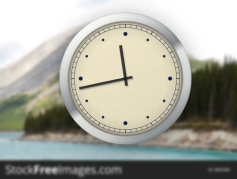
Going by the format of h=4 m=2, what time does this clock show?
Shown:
h=11 m=43
